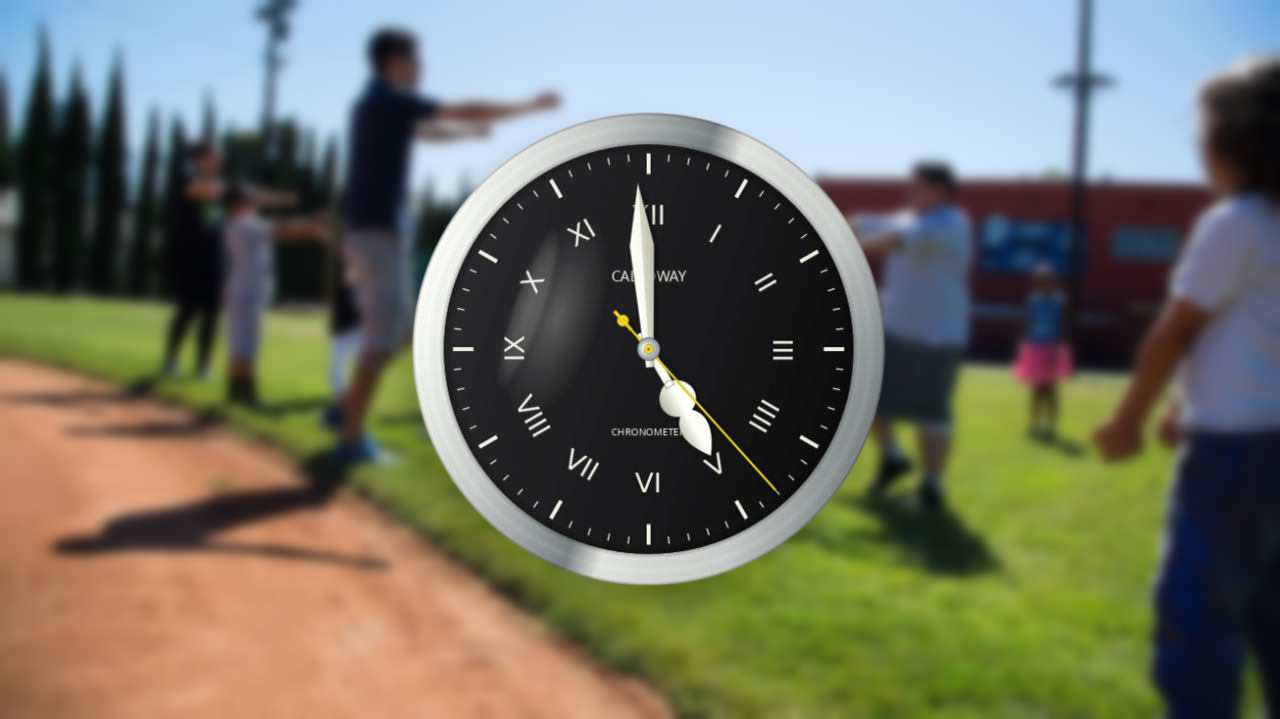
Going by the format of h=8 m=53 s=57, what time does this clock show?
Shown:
h=4 m=59 s=23
